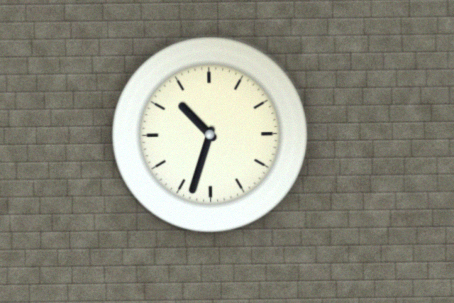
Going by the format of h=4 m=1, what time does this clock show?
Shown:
h=10 m=33
